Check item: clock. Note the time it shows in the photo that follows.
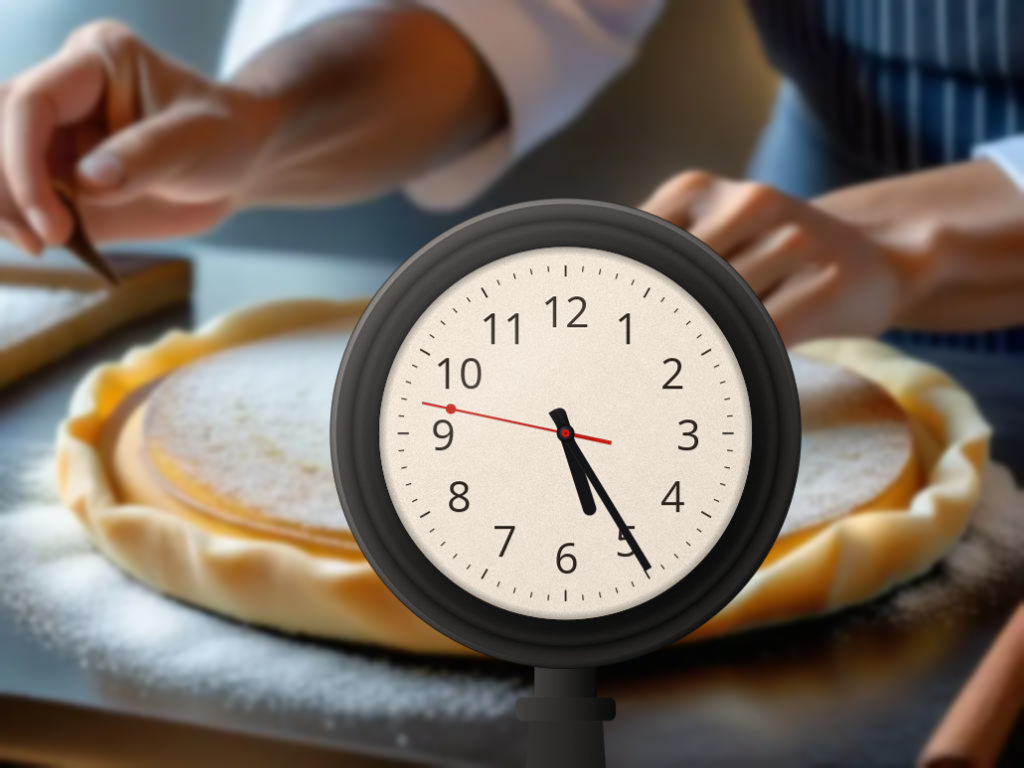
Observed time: 5:24:47
